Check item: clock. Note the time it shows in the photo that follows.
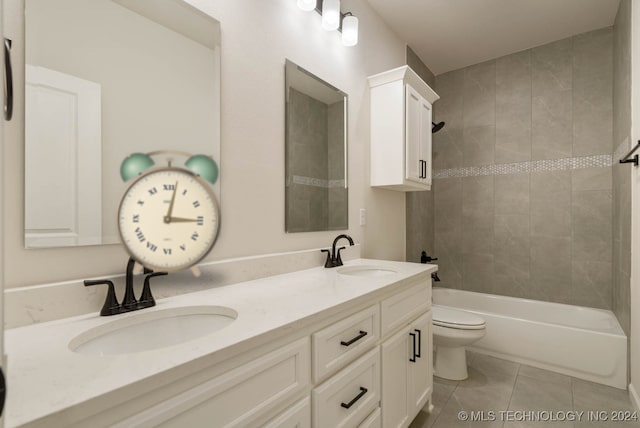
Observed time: 3:02
